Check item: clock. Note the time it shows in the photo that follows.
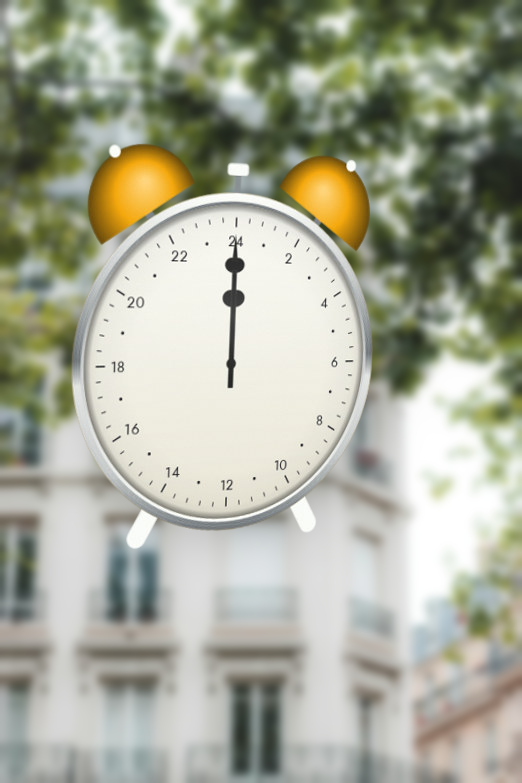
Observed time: 0:00
